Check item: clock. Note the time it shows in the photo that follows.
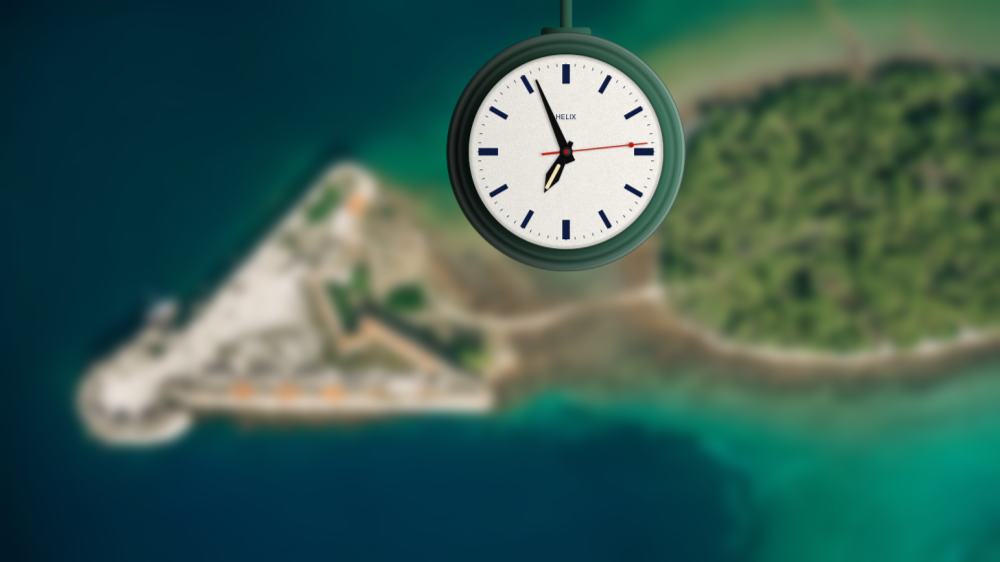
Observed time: 6:56:14
